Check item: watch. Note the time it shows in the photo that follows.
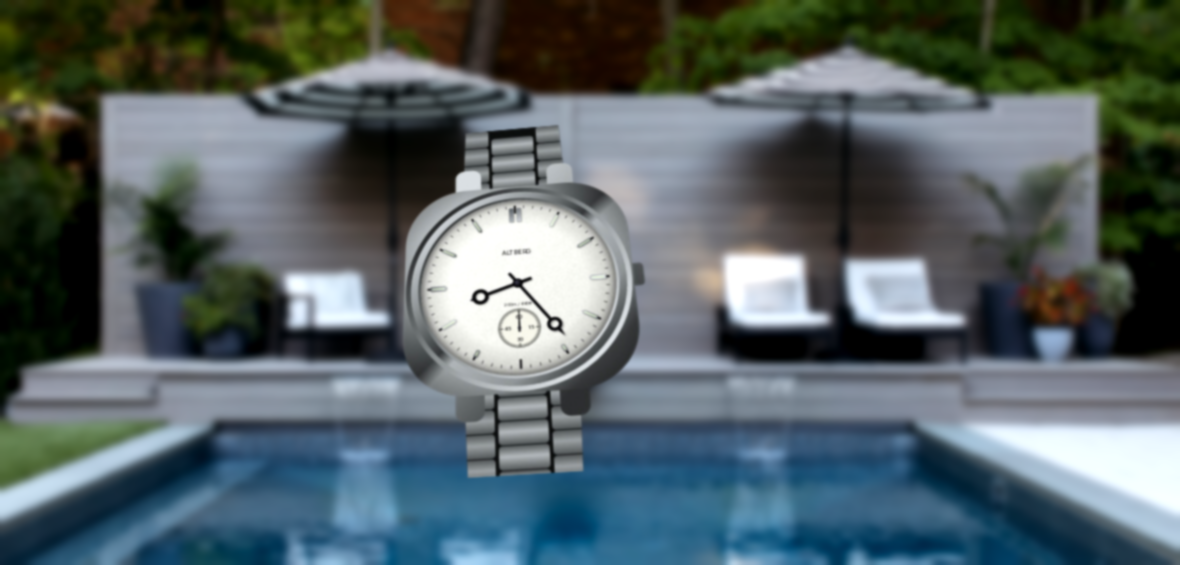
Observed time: 8:24
